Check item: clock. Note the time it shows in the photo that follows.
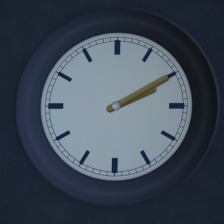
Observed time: 2:10
